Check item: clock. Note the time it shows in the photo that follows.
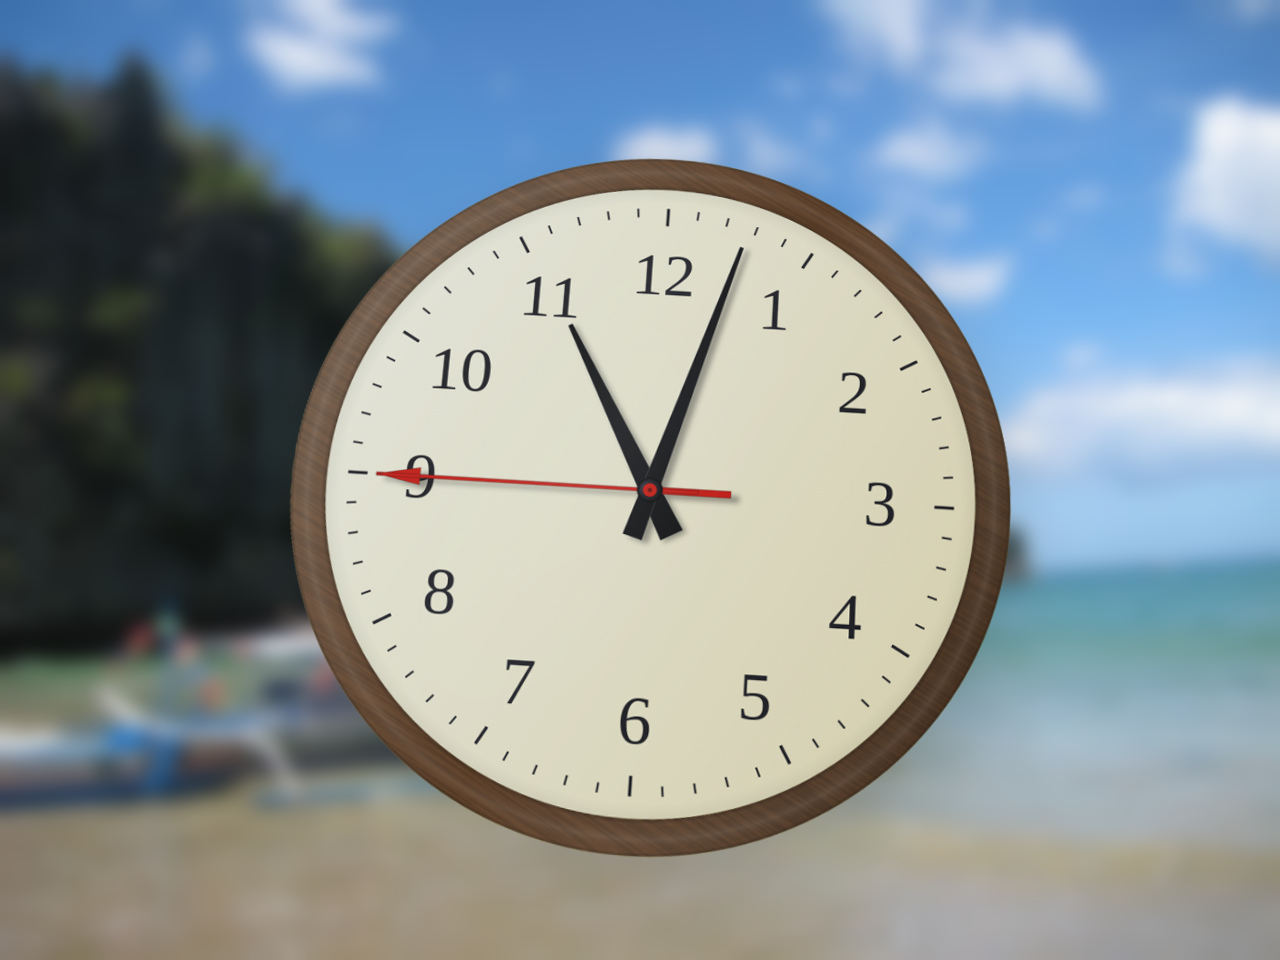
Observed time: 11:02:45
